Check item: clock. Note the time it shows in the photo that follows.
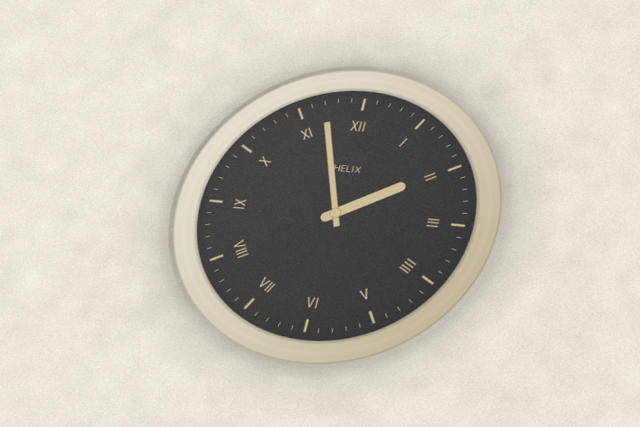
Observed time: 1:57
